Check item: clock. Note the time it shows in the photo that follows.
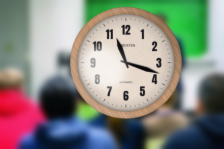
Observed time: 11:18
